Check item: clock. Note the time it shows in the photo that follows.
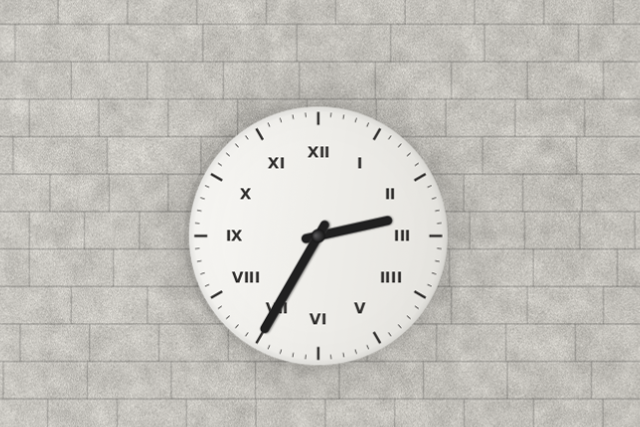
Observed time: 2:35
